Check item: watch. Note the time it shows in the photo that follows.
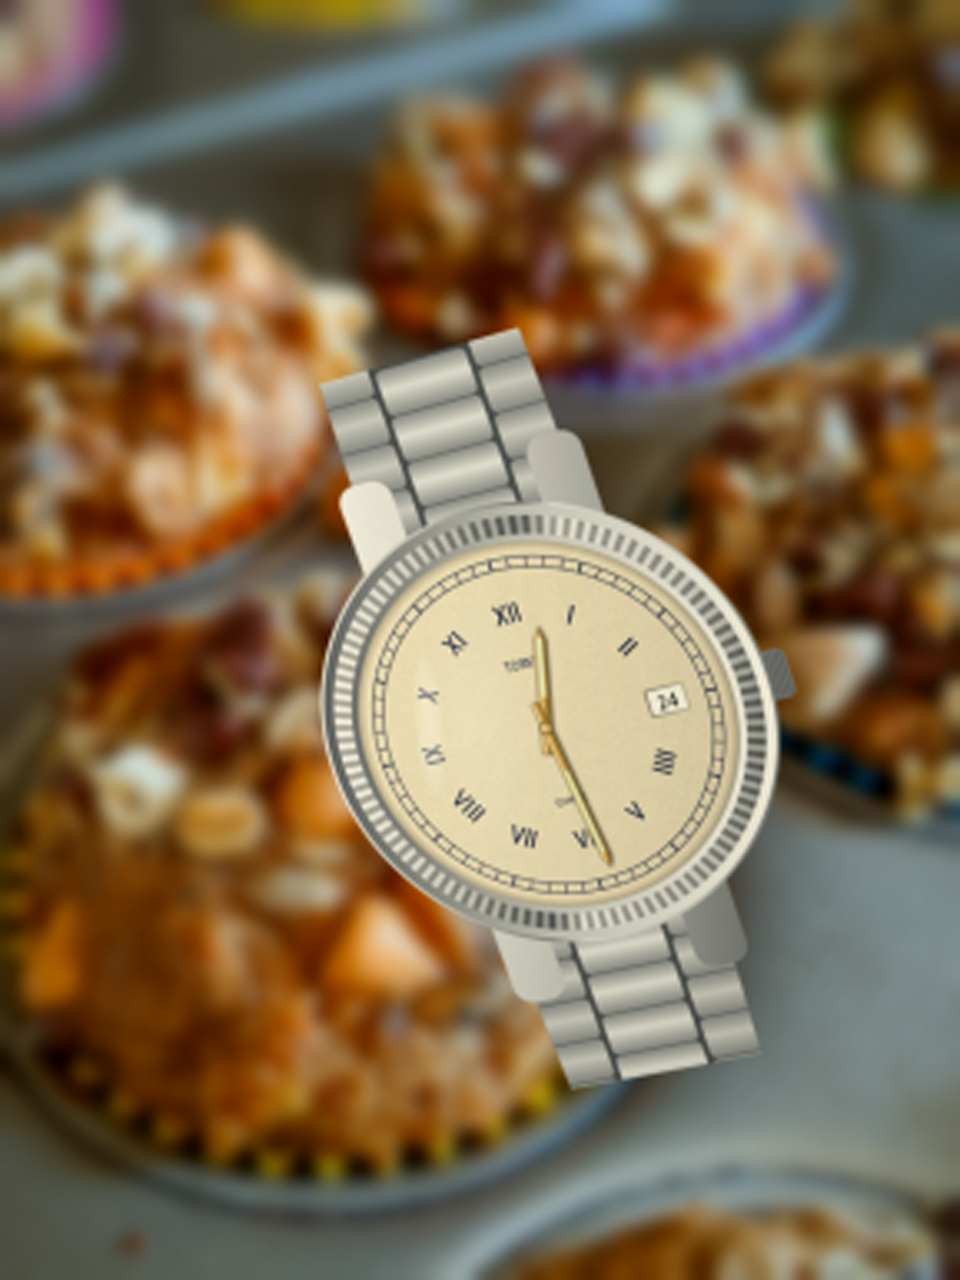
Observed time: 12:29
